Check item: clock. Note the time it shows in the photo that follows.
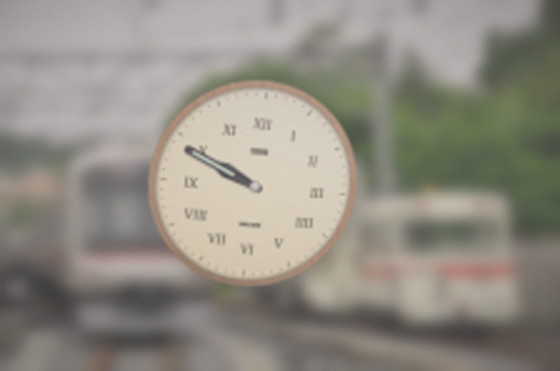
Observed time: 9:49
